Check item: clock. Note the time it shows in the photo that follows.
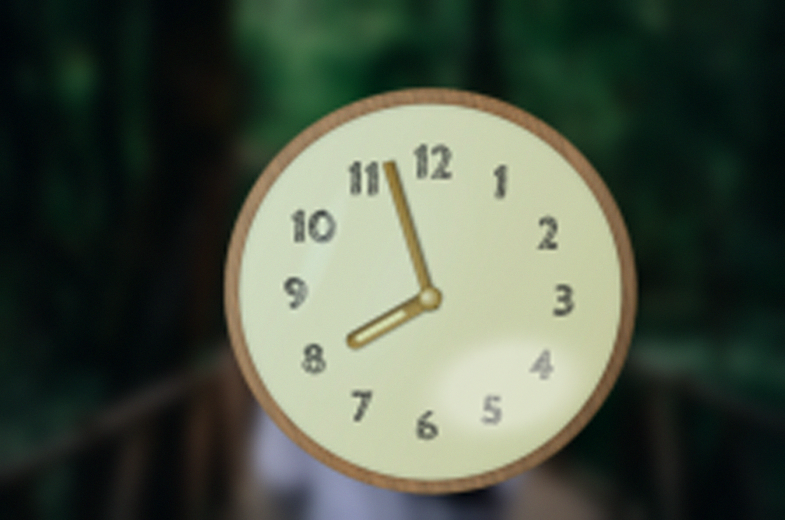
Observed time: 7:57
